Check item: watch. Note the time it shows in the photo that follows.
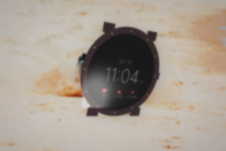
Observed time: 11:04
